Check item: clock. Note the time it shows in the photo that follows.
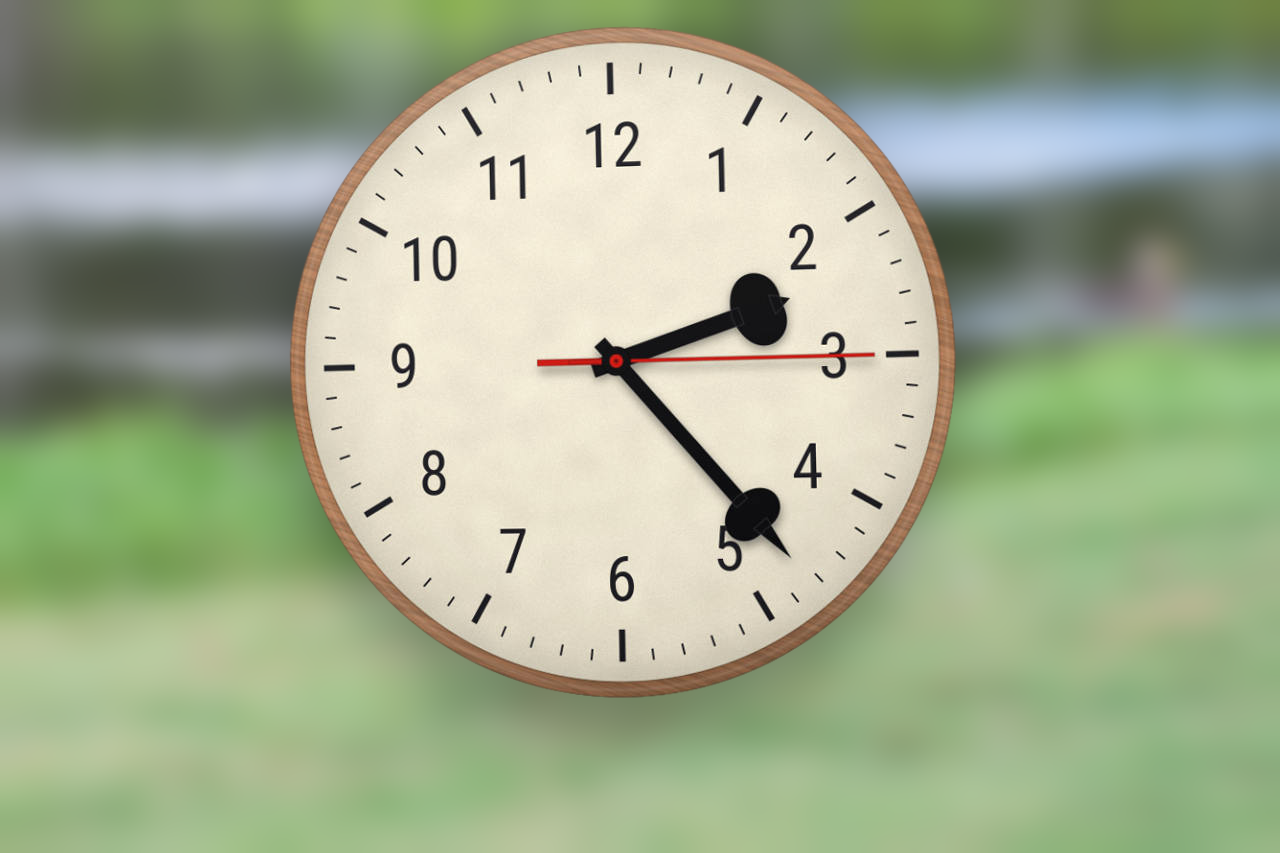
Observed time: 2:23:15
